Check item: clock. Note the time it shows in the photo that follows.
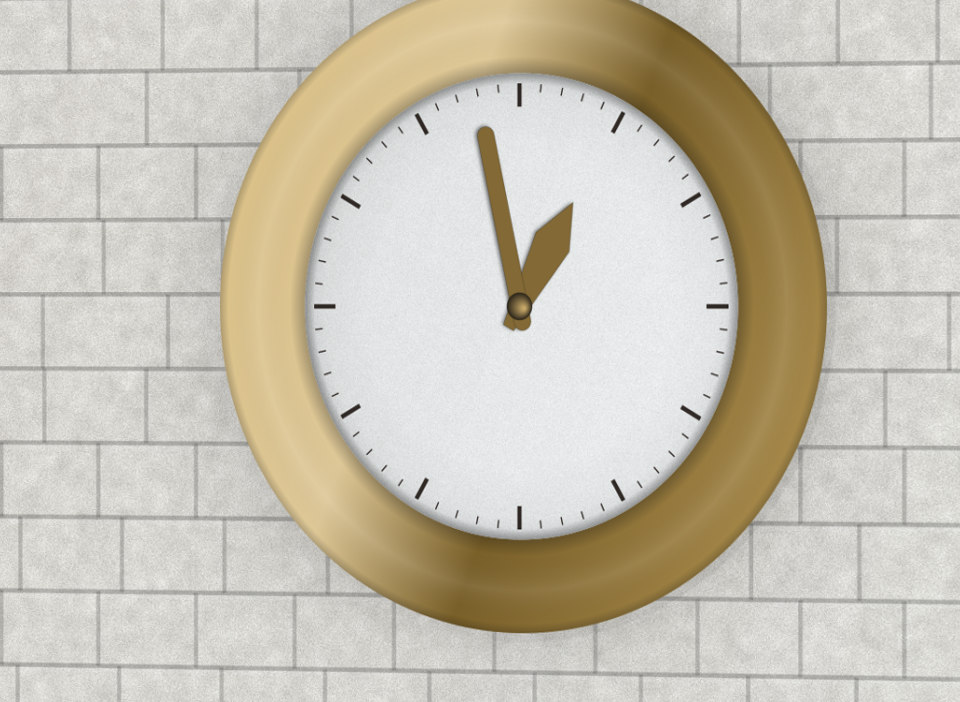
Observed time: 12:58
